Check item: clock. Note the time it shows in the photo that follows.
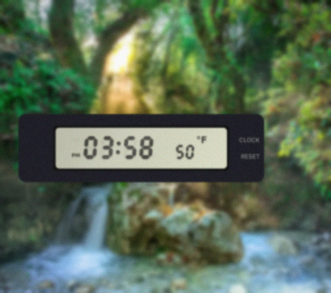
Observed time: 3:58
